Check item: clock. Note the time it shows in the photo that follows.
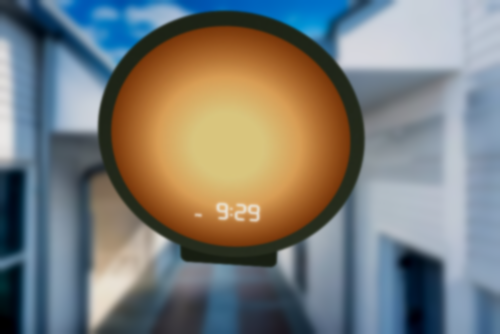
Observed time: 9:29
